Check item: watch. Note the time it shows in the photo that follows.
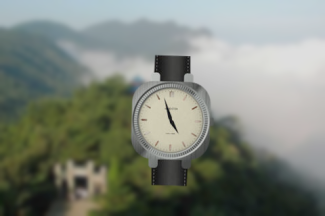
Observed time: 4:57
